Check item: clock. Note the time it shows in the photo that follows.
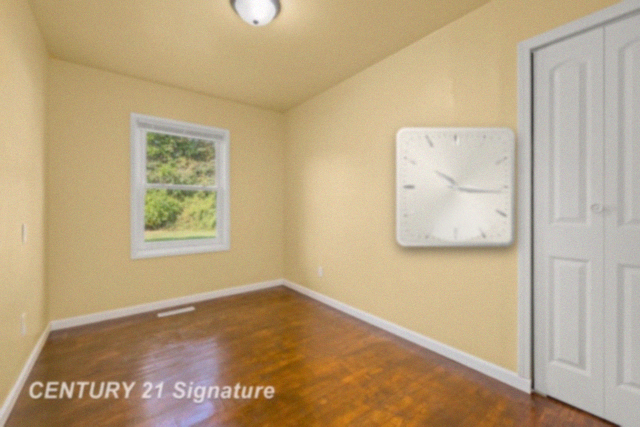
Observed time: 10:16
